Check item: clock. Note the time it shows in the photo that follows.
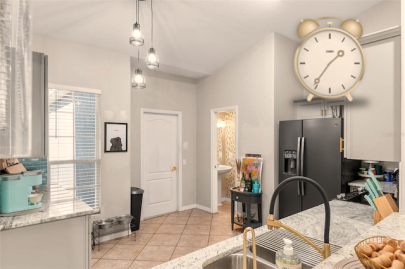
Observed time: 1:36
